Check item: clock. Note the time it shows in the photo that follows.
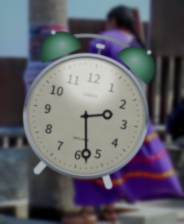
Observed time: 2:28
